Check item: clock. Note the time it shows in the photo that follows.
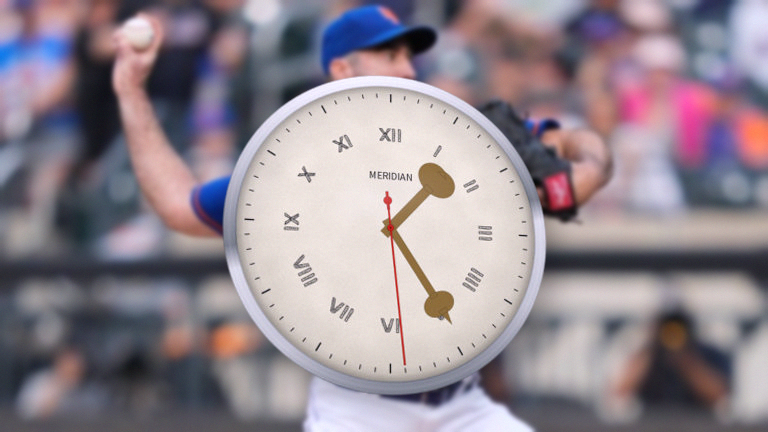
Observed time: 1:24:29
